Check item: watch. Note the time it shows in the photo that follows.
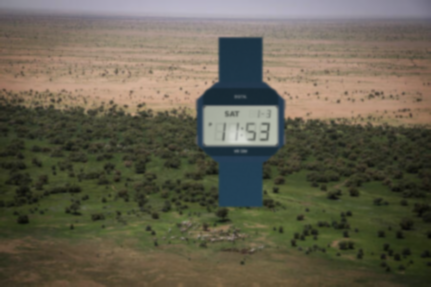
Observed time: 11:53
